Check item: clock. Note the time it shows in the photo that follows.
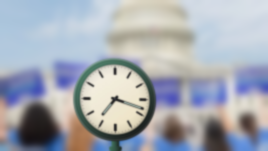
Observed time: 7:18
